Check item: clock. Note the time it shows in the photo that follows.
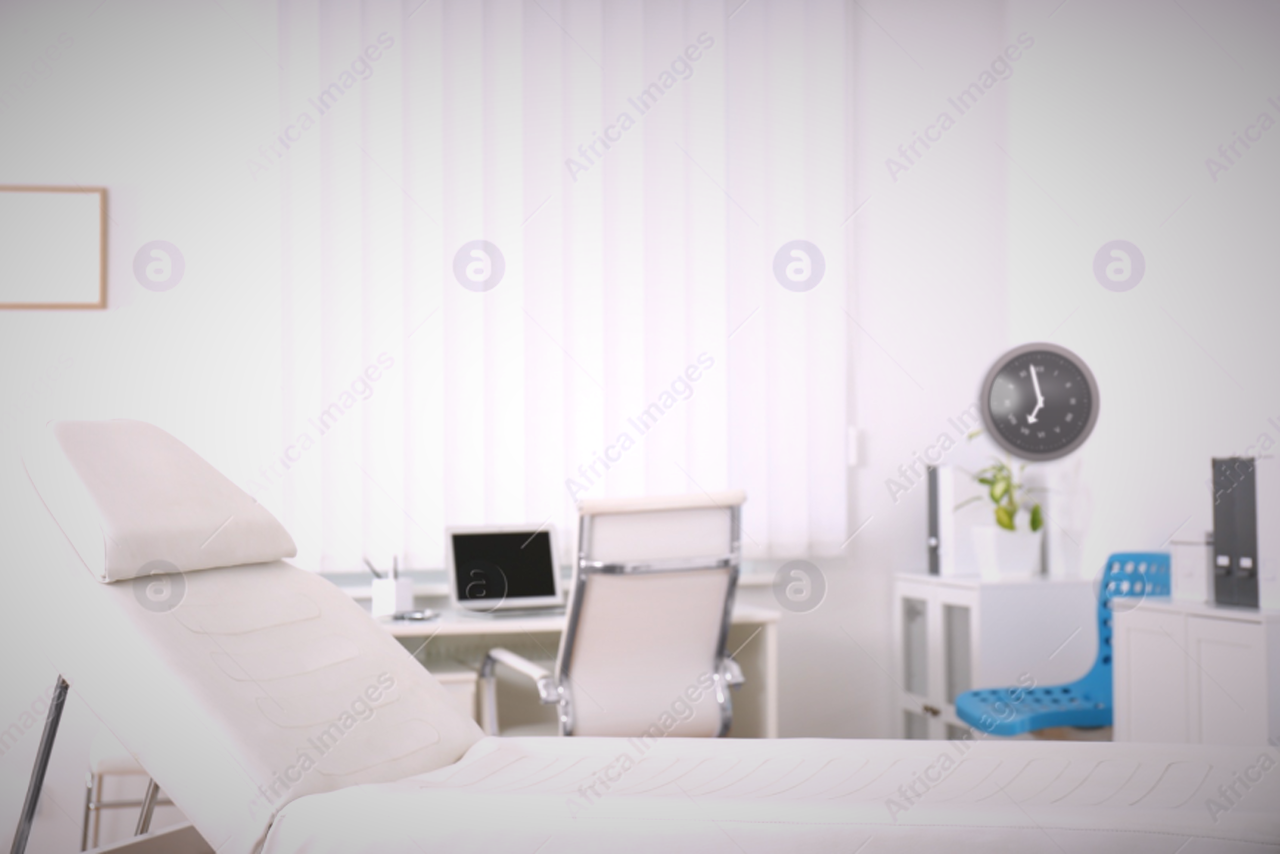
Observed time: 6:58
